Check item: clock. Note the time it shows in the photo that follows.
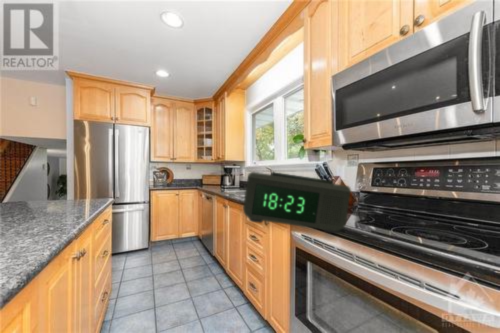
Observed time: 18:23
